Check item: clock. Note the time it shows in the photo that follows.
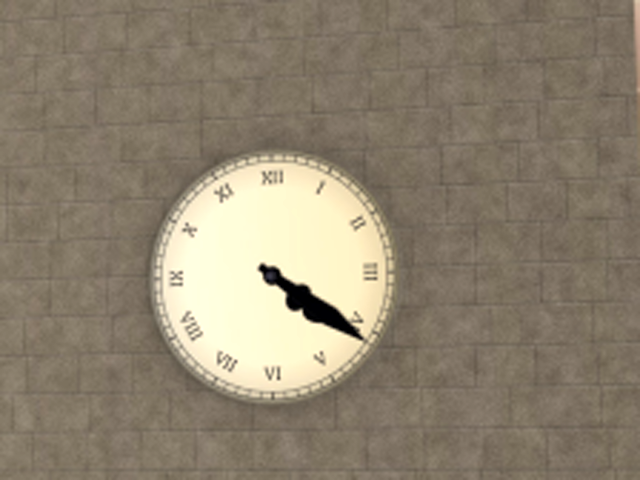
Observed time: 4:21
